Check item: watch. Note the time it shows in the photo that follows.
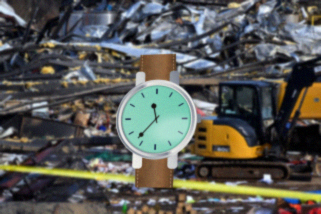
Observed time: 11:37
